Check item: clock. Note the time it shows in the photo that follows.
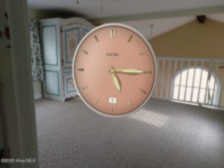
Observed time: 5:15
